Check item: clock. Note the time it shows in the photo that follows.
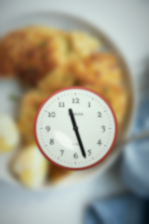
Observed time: 11:27
